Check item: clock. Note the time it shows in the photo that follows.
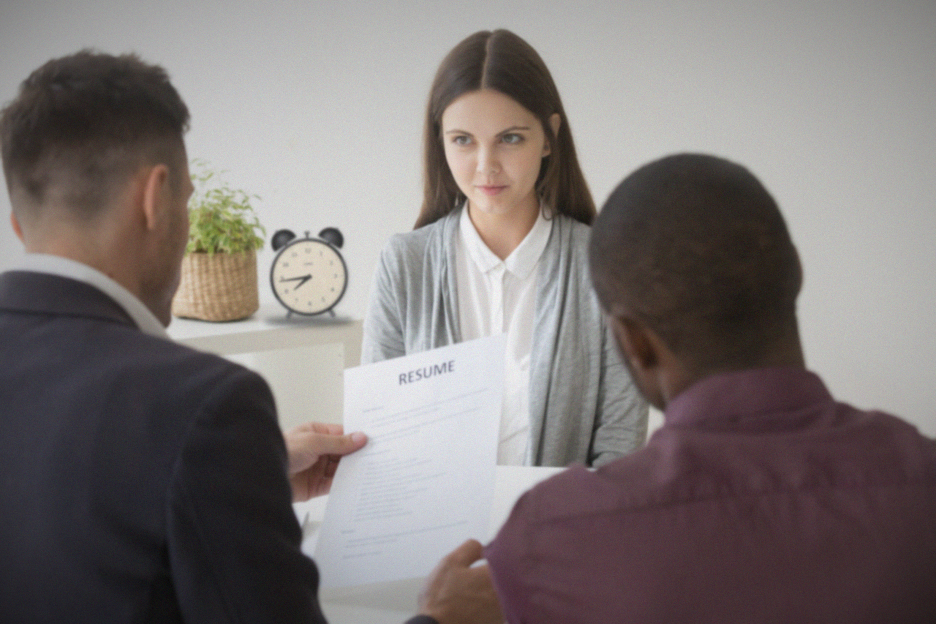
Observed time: 7:44
